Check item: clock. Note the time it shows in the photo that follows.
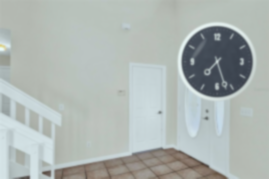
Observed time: 7:27
